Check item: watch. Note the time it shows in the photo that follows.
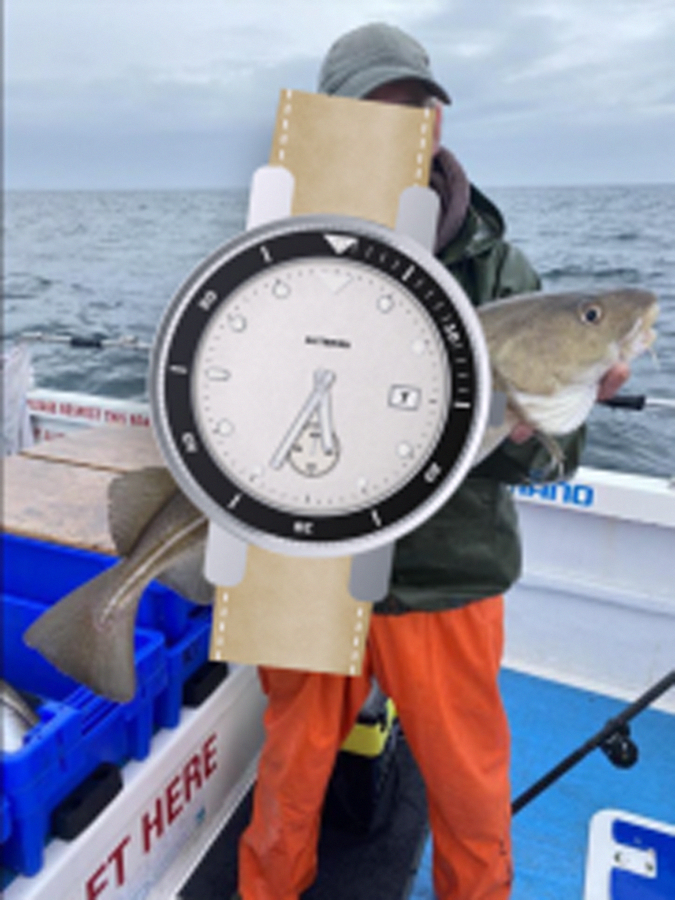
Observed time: 5:34
